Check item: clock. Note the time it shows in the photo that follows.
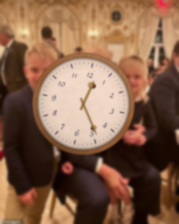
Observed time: 12:24
